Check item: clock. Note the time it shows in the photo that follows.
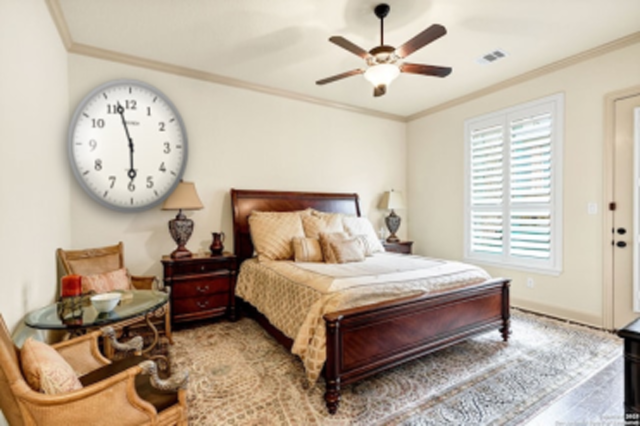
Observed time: 5:57
